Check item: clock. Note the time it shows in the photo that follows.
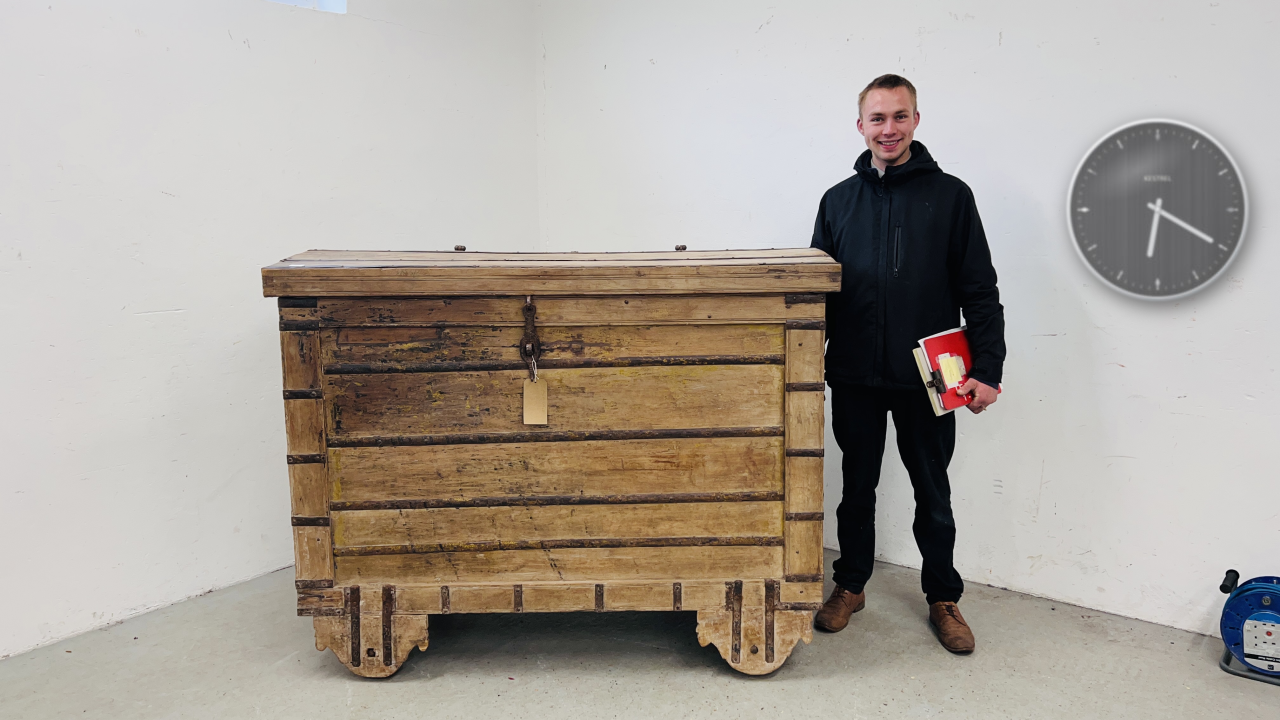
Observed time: 6:20
